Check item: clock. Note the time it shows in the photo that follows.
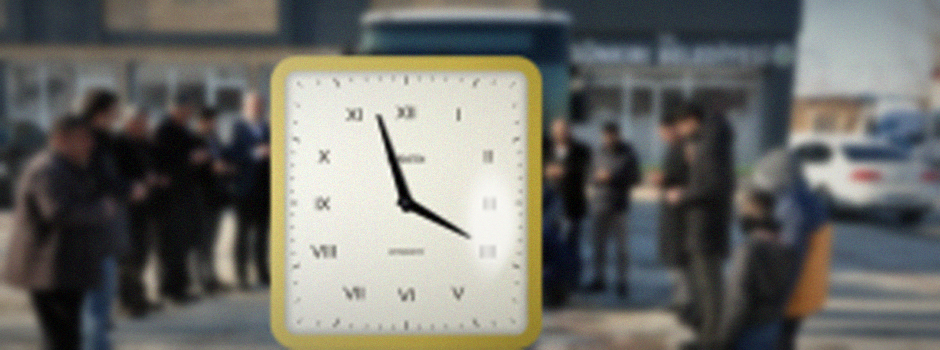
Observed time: 3:57
